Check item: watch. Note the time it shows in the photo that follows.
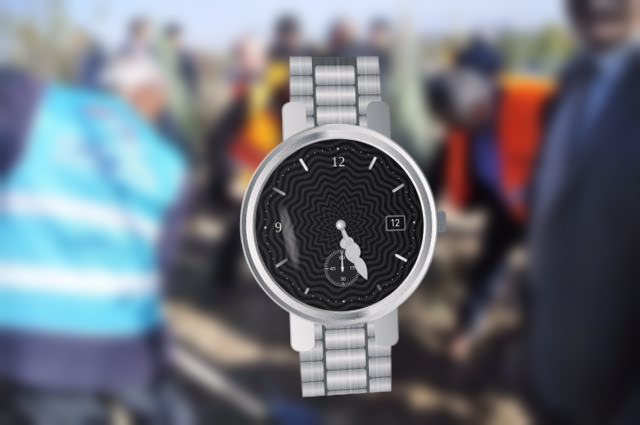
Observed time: 5:26
